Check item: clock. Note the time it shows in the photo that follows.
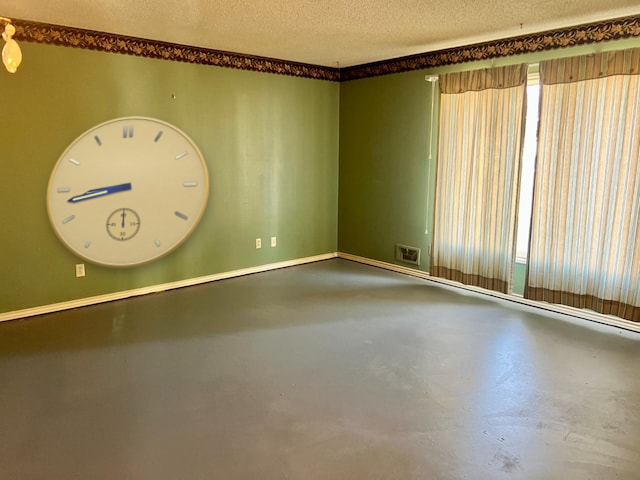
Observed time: 8:43
